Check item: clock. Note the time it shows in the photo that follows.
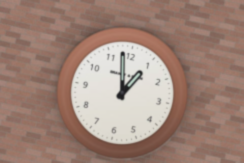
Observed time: 12:58
